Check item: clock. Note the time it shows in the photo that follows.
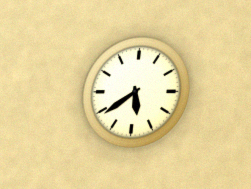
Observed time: 5:39
